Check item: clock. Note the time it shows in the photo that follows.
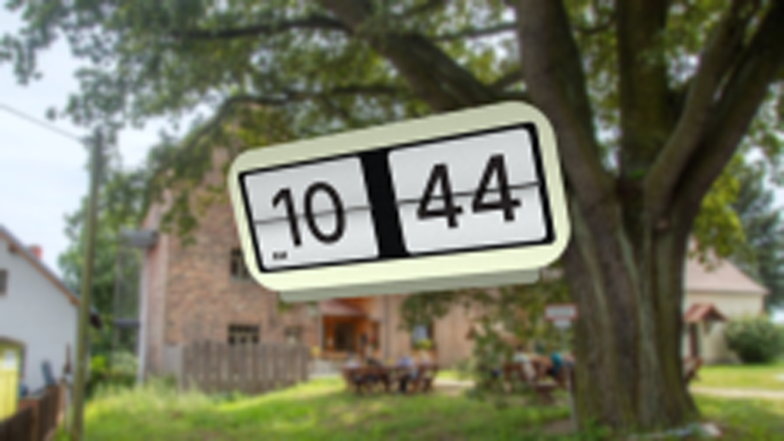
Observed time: 10:44
